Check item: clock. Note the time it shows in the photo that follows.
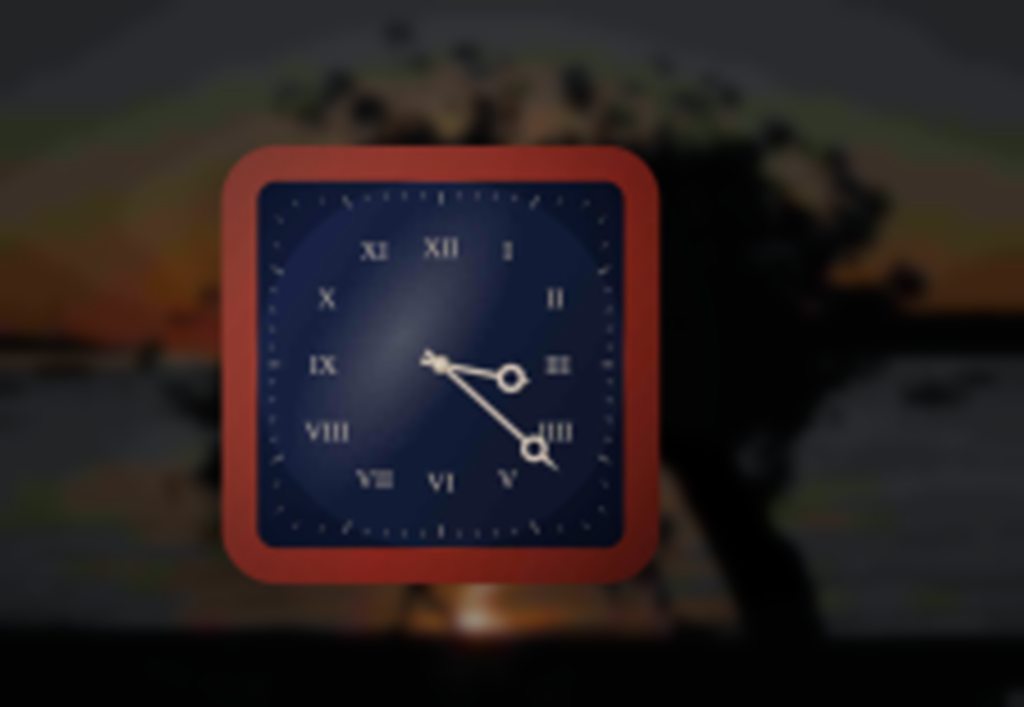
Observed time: 3:22
